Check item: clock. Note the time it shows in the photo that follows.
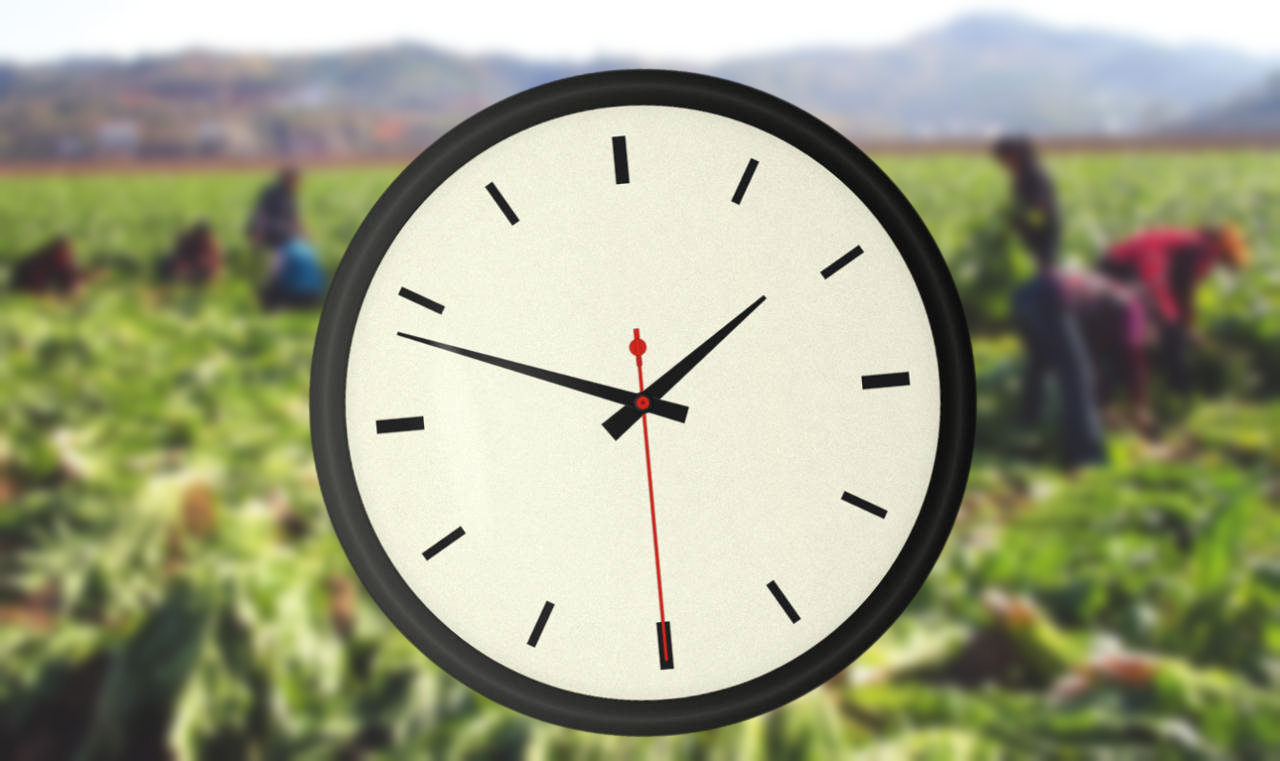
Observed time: 1:48:30
